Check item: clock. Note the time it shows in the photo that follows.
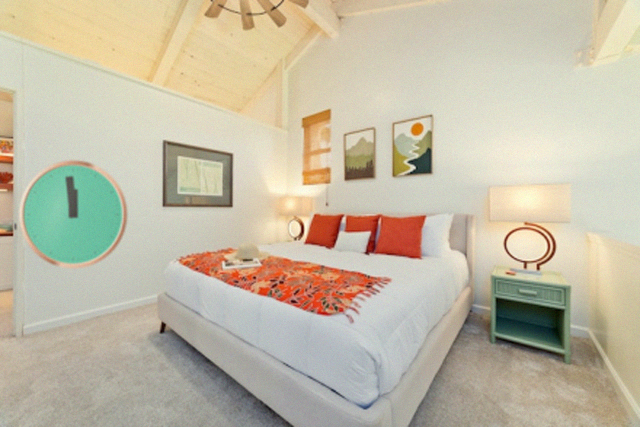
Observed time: 11:59
